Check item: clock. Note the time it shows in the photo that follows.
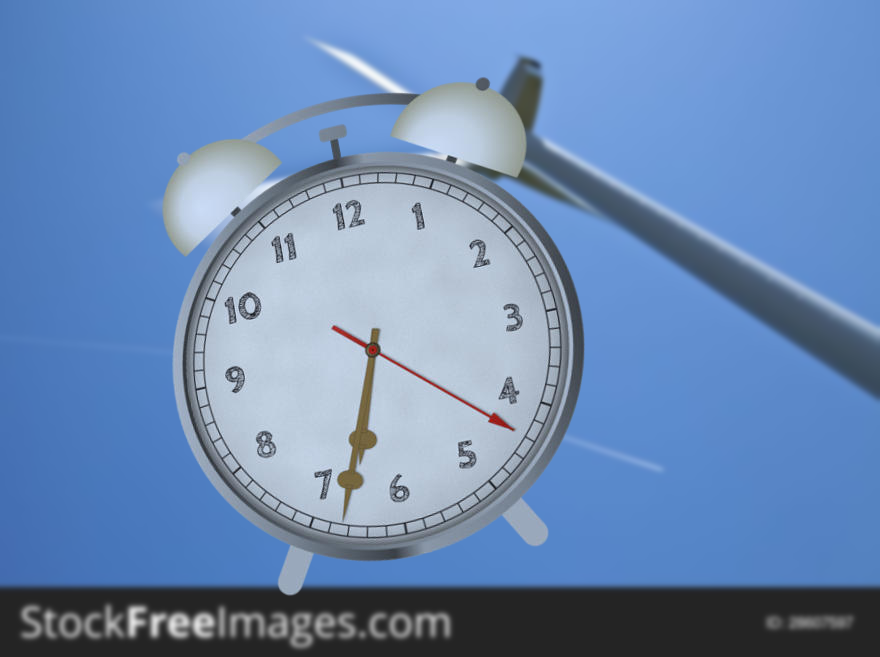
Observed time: 6:33:22
